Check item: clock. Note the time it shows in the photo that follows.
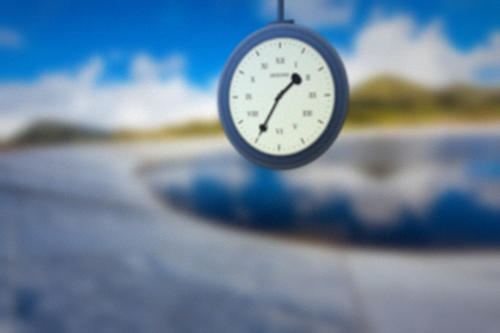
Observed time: 1:35
